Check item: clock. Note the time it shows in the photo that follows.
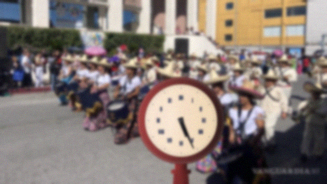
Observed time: 5:26
